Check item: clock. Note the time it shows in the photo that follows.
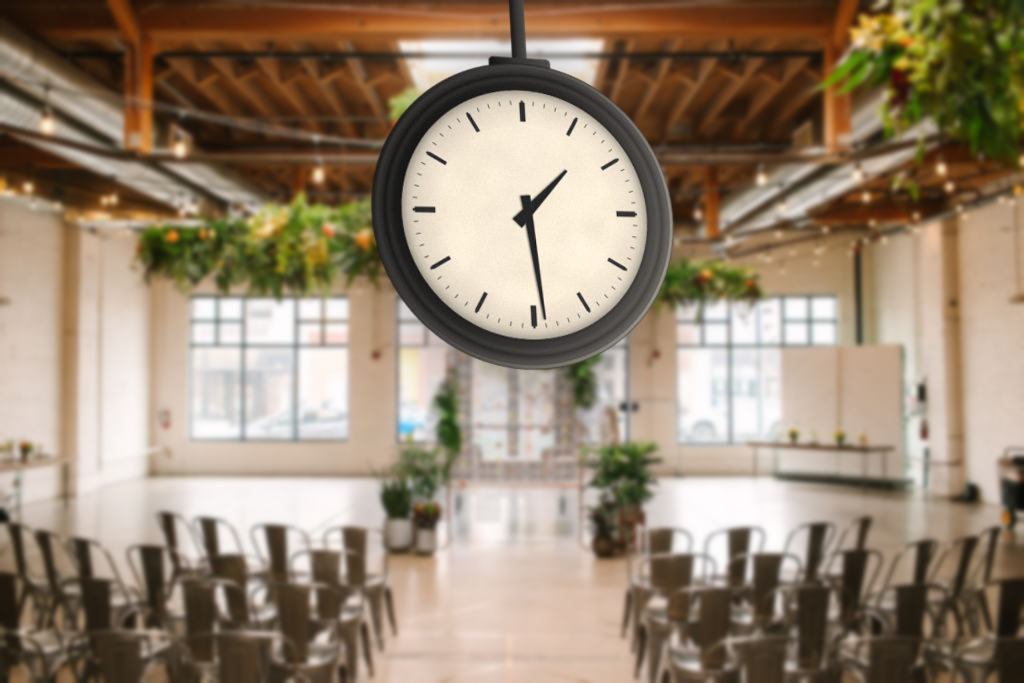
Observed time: 1:29
